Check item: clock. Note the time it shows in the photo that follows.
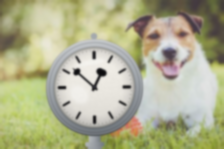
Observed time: 12:52
